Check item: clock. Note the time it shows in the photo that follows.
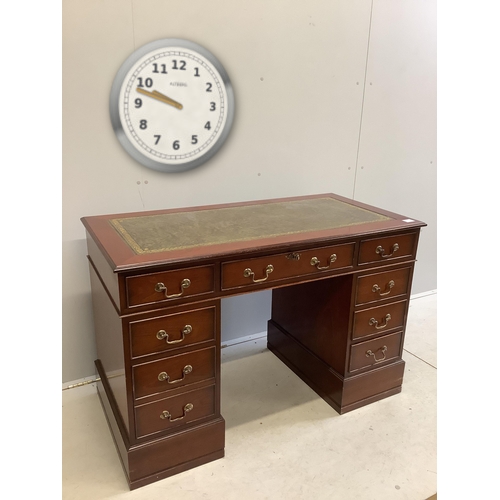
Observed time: 9:48
